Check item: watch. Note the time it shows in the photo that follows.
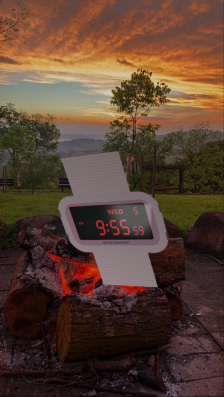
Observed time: 9:55:59
